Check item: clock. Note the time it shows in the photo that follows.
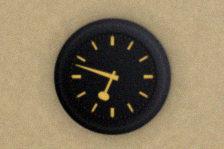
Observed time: 6:48
